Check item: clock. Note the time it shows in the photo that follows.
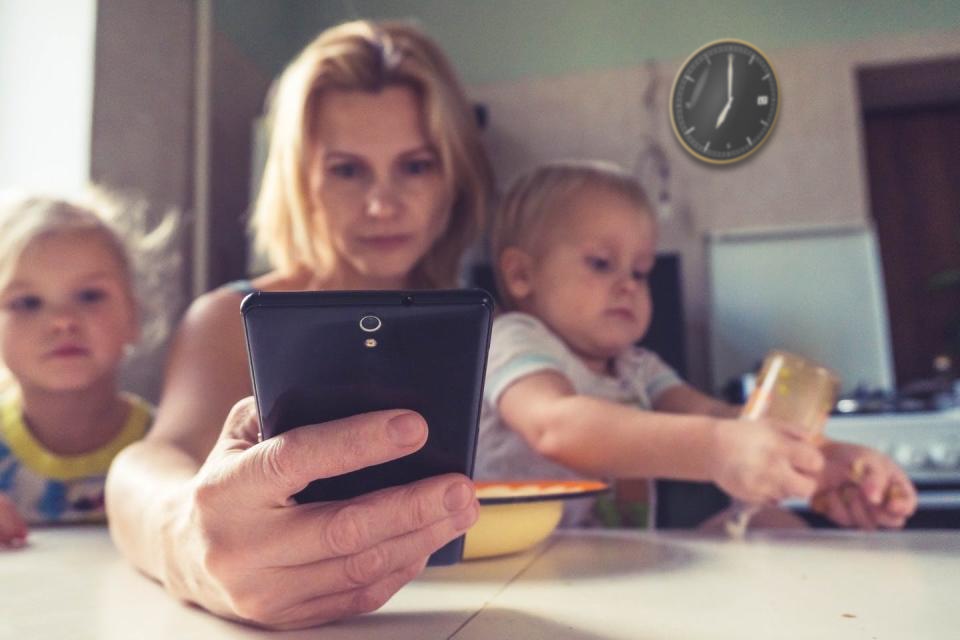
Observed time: 7:00
